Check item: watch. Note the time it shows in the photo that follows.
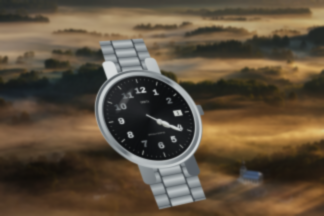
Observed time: 4:21
